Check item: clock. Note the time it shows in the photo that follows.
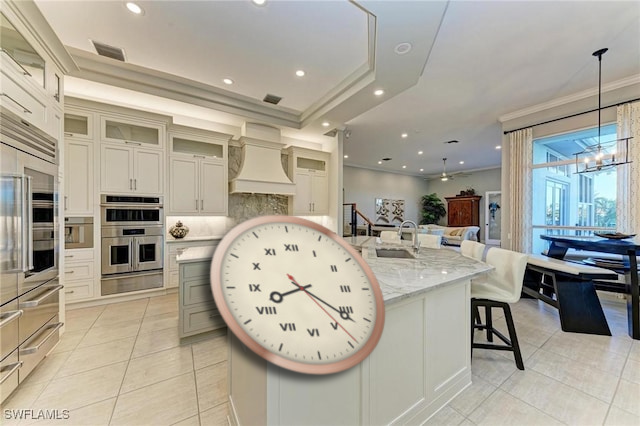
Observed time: 8:21:24
